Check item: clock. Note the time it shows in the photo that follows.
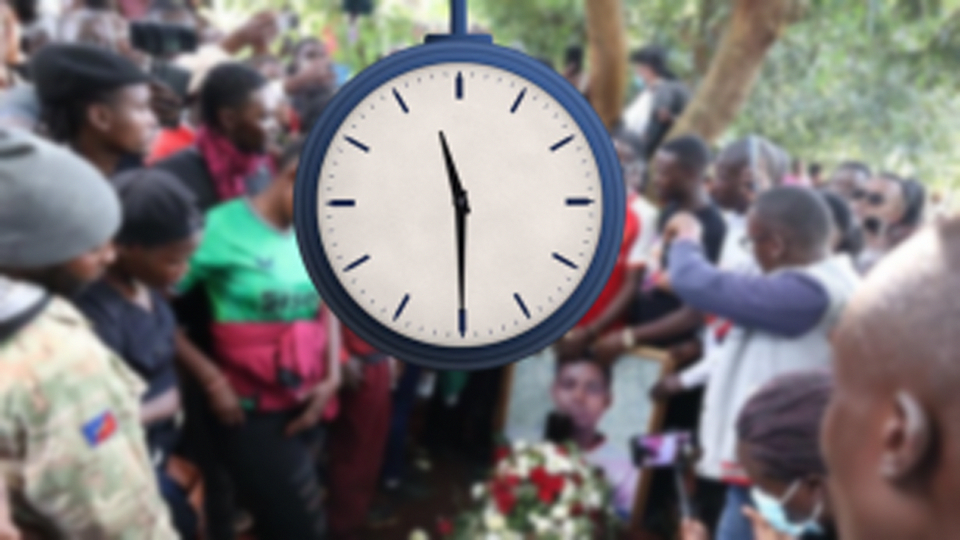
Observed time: 11:30
